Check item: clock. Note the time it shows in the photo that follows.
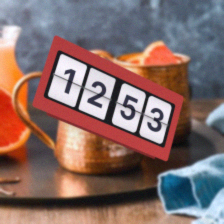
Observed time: 12:53
